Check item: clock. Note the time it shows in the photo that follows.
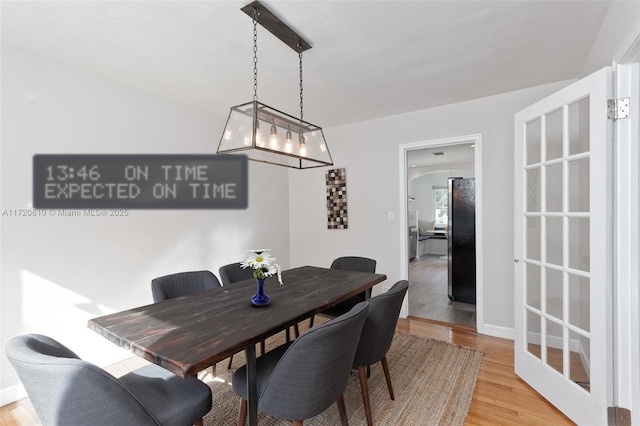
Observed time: 13:46
